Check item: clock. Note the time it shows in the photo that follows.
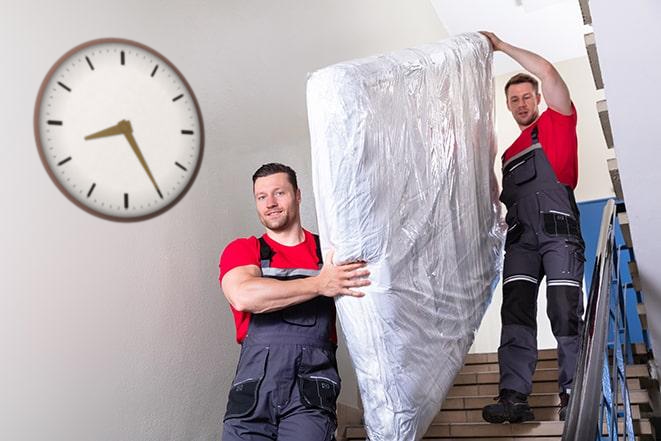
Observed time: 8:25
